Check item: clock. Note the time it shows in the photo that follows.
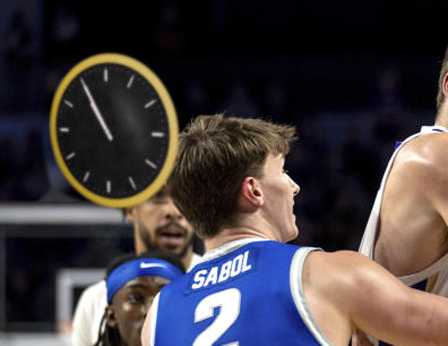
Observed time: 10:55
